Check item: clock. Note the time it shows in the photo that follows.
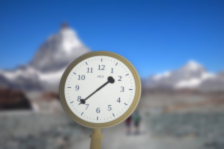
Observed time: 1:38
